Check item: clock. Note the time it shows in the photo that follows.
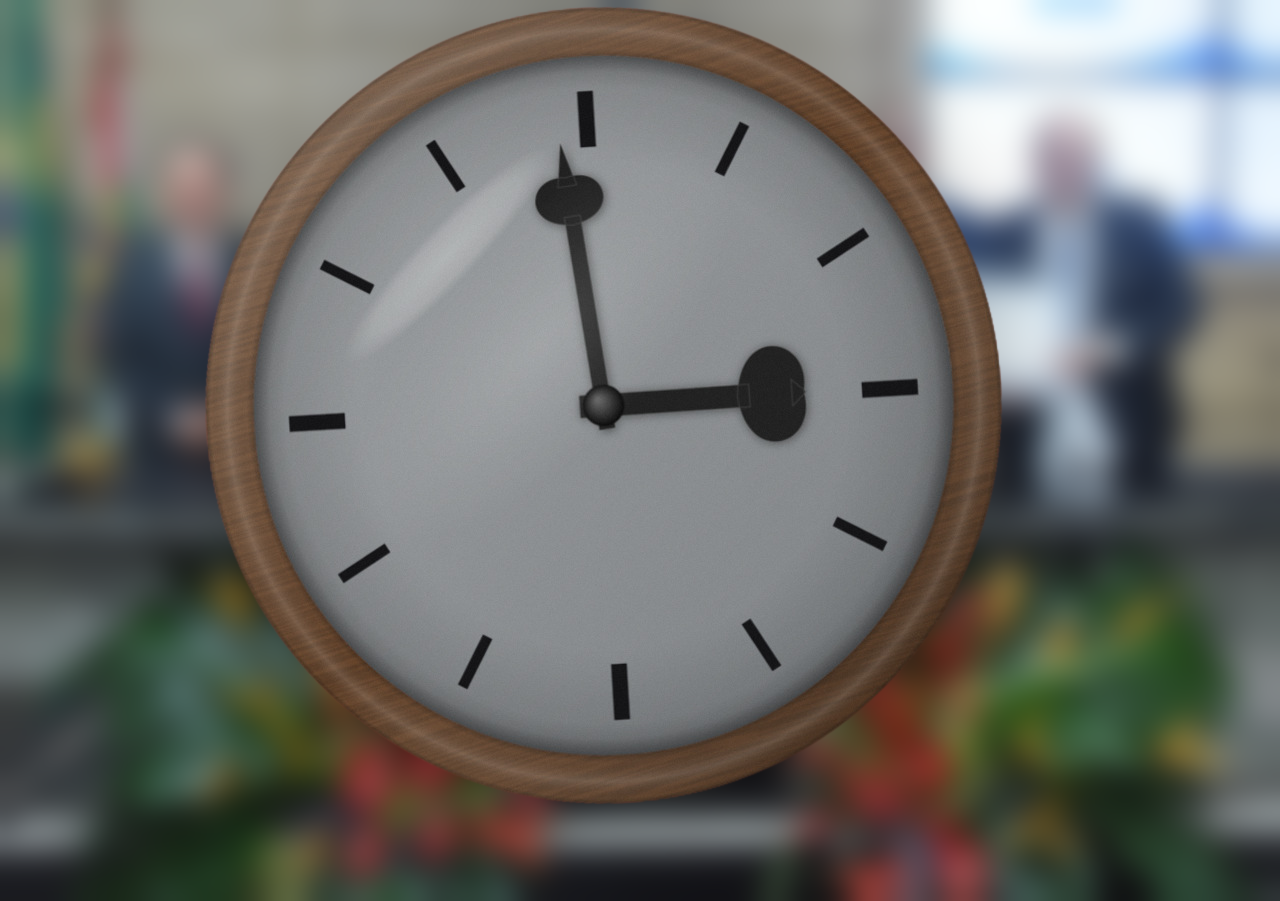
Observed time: 2:59
